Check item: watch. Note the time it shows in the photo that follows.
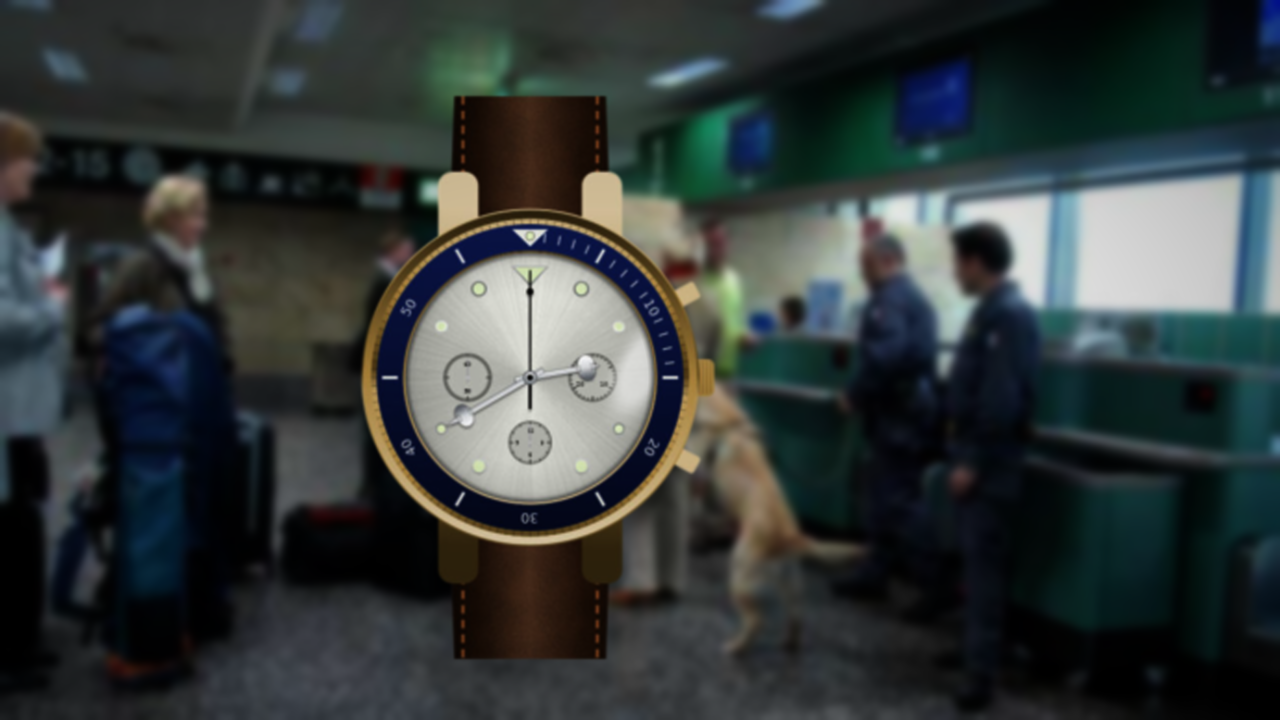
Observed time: 2:40
